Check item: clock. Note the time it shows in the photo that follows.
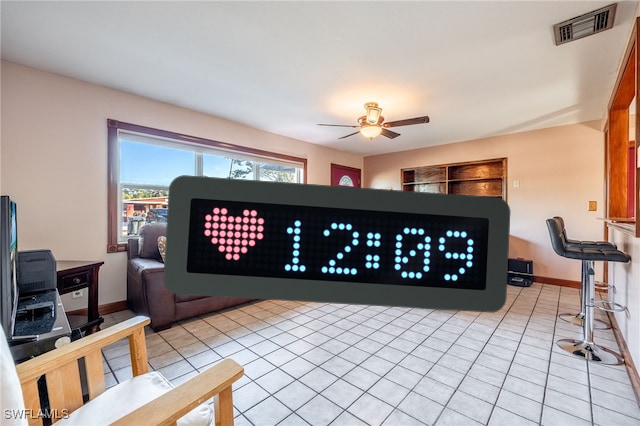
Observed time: 12:09
